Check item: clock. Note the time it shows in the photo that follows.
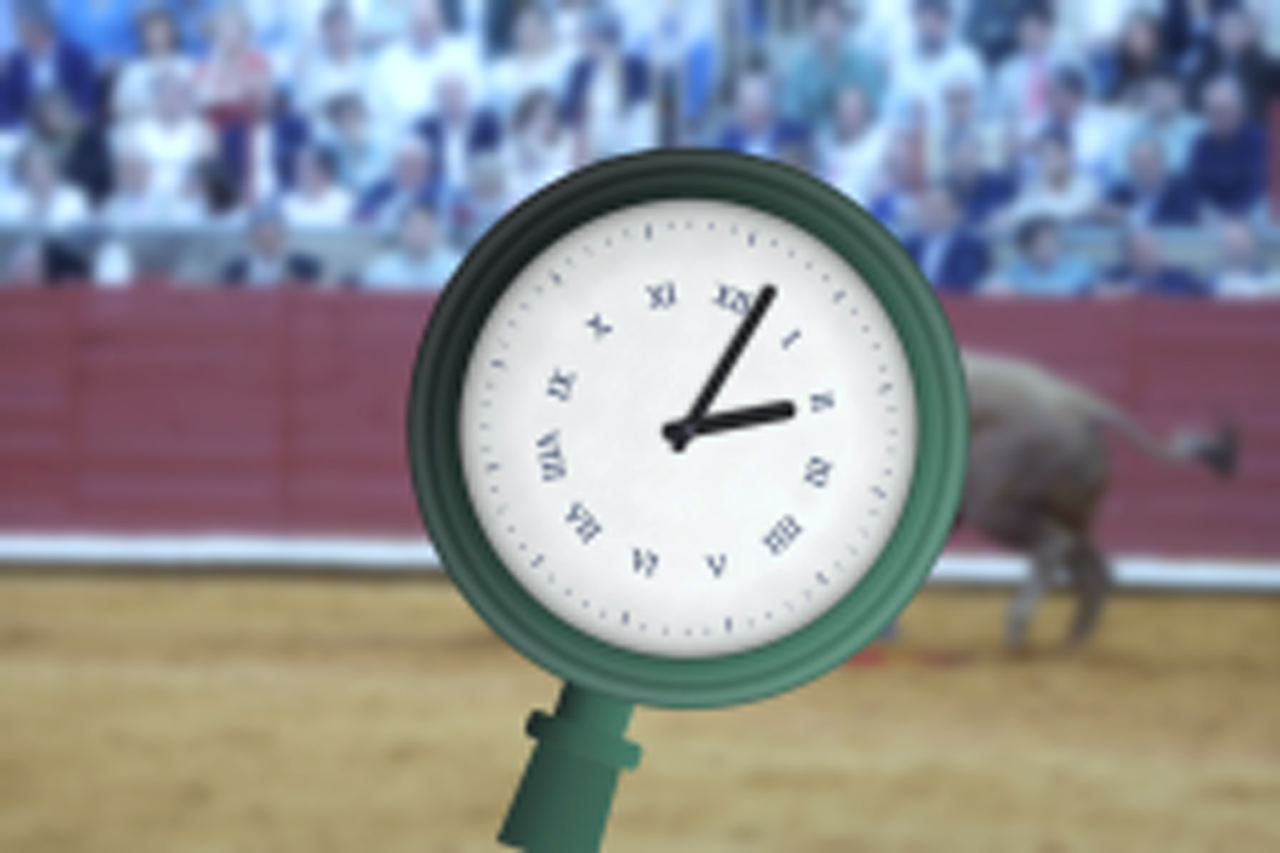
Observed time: 2:02
